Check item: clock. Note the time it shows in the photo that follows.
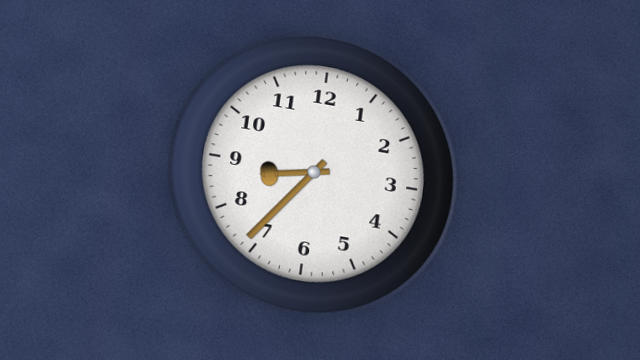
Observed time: 8:36
